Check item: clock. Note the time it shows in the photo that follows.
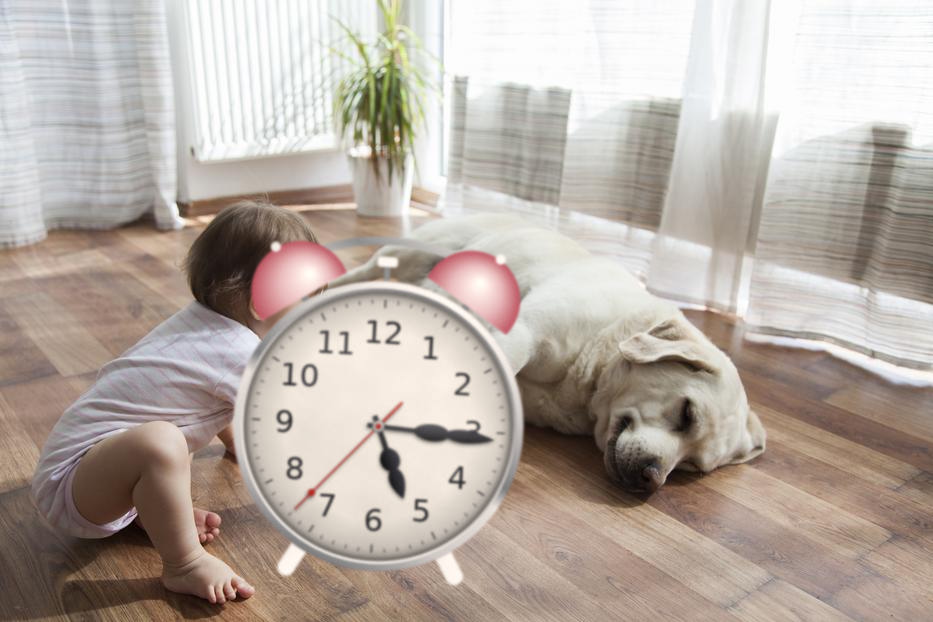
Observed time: 5:15:37
